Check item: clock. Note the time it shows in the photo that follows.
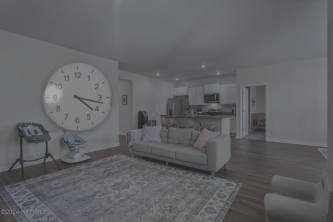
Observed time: 4:17
